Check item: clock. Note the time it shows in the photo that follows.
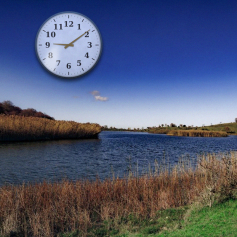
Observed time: 9:09
